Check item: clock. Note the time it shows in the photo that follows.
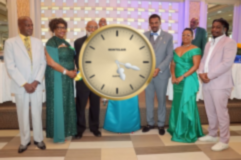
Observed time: 5:18
